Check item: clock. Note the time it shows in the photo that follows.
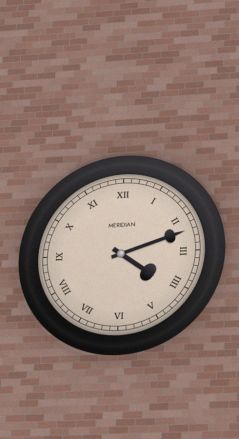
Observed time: 4:12
